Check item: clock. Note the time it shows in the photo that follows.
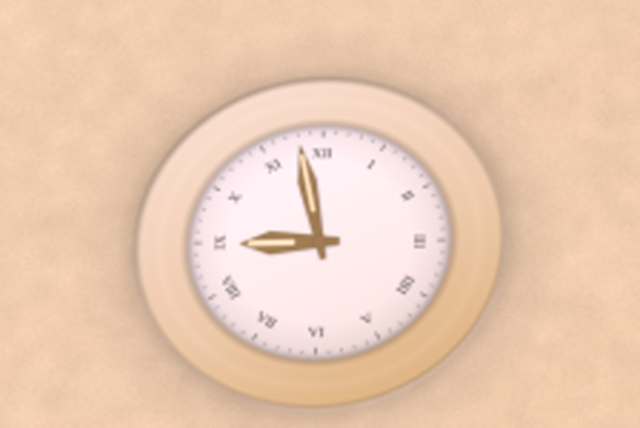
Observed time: 8:58
